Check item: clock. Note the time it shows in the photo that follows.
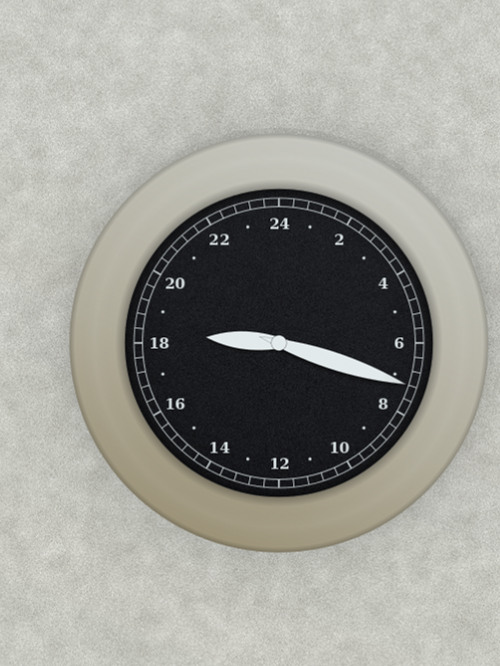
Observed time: 18:18
